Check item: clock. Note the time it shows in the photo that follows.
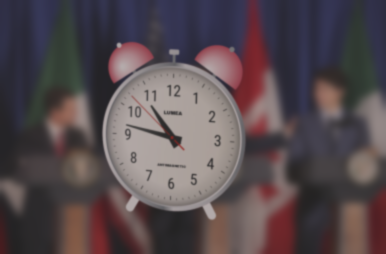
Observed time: 10:46:52
